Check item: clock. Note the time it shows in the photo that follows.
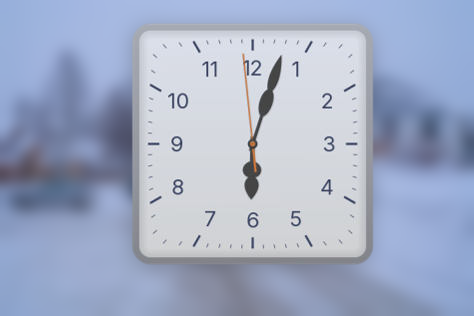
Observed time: 6:02:59
